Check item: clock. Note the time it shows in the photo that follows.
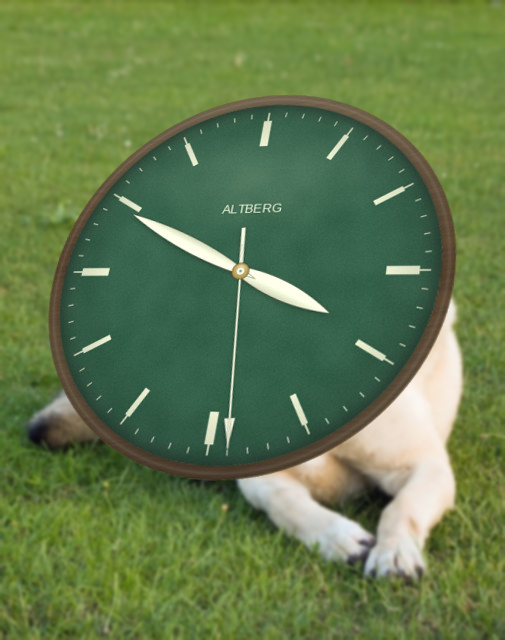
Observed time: 3:49:29
